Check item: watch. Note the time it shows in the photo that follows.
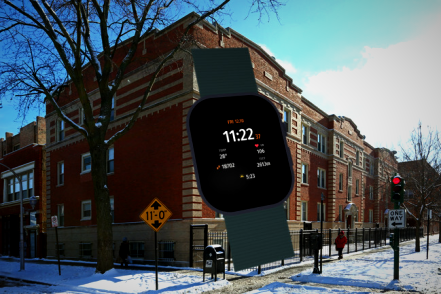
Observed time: 11:22
